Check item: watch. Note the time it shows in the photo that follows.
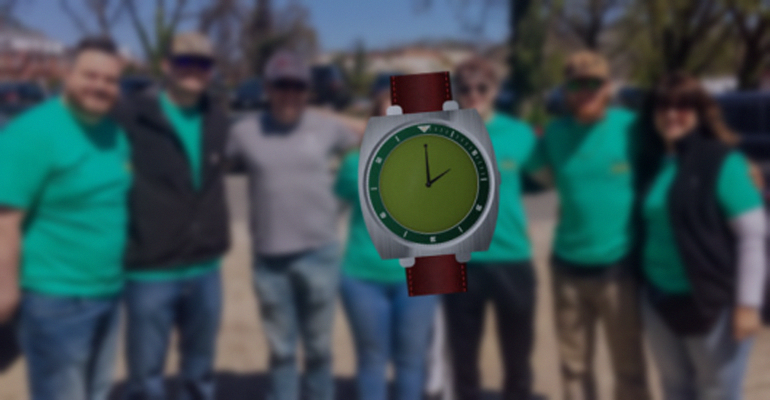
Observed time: 2:00
